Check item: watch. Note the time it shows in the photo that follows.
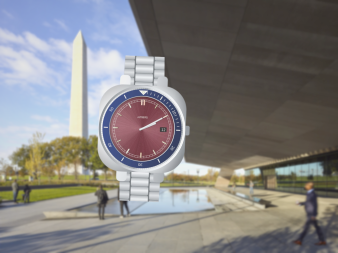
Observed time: 2:10
